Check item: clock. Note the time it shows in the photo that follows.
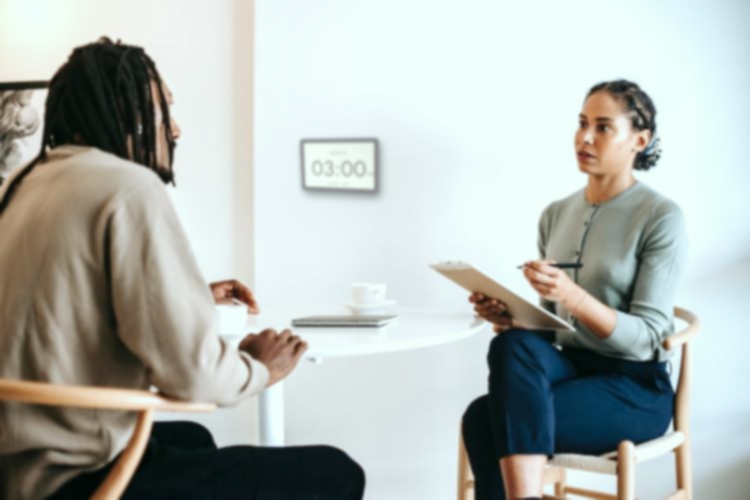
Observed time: 3:00
